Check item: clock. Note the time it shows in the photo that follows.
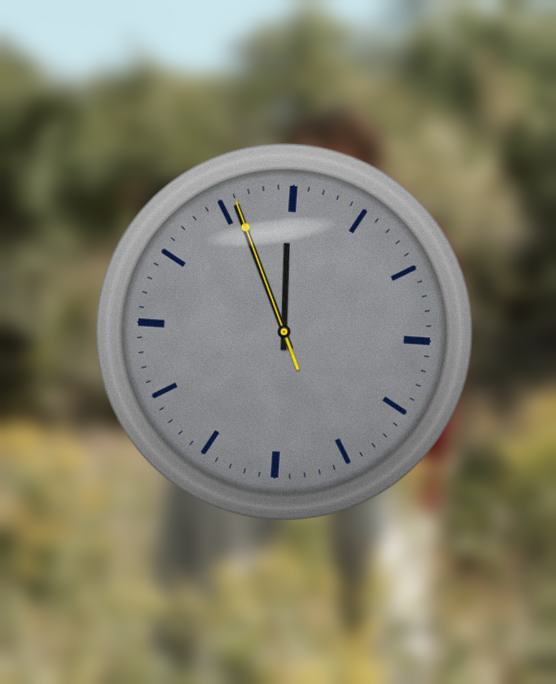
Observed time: 11:55:56
